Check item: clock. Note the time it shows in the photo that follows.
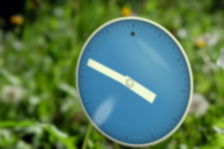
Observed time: 3:48
